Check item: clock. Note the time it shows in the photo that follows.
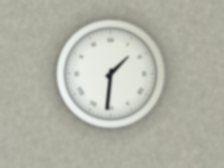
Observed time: 1:31
